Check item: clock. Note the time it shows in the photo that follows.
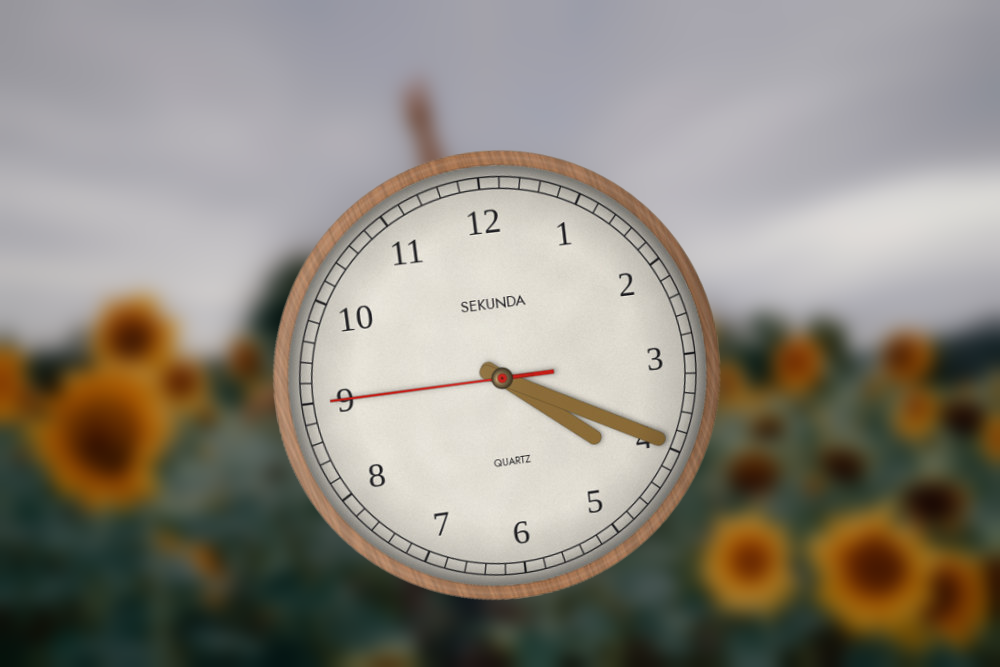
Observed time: 4:19:45
